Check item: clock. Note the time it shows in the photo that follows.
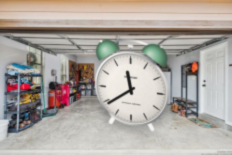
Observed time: 11:39
